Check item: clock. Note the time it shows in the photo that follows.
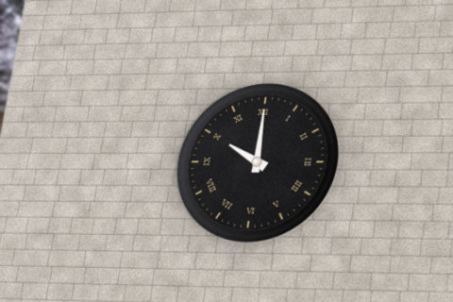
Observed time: 10:00
